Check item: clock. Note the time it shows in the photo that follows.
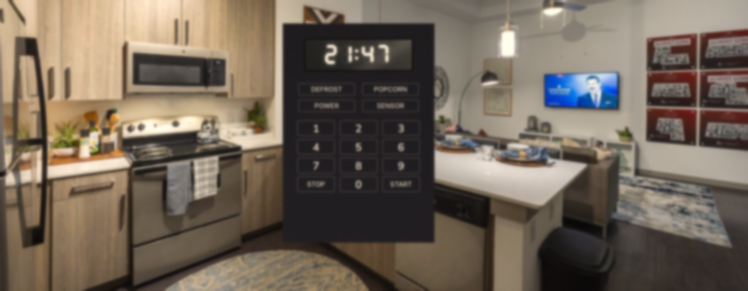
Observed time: 21:47
